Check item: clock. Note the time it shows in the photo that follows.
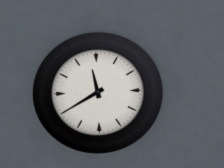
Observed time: 11:40
